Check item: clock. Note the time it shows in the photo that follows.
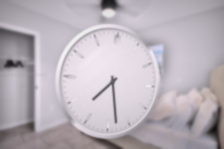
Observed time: 7:28
